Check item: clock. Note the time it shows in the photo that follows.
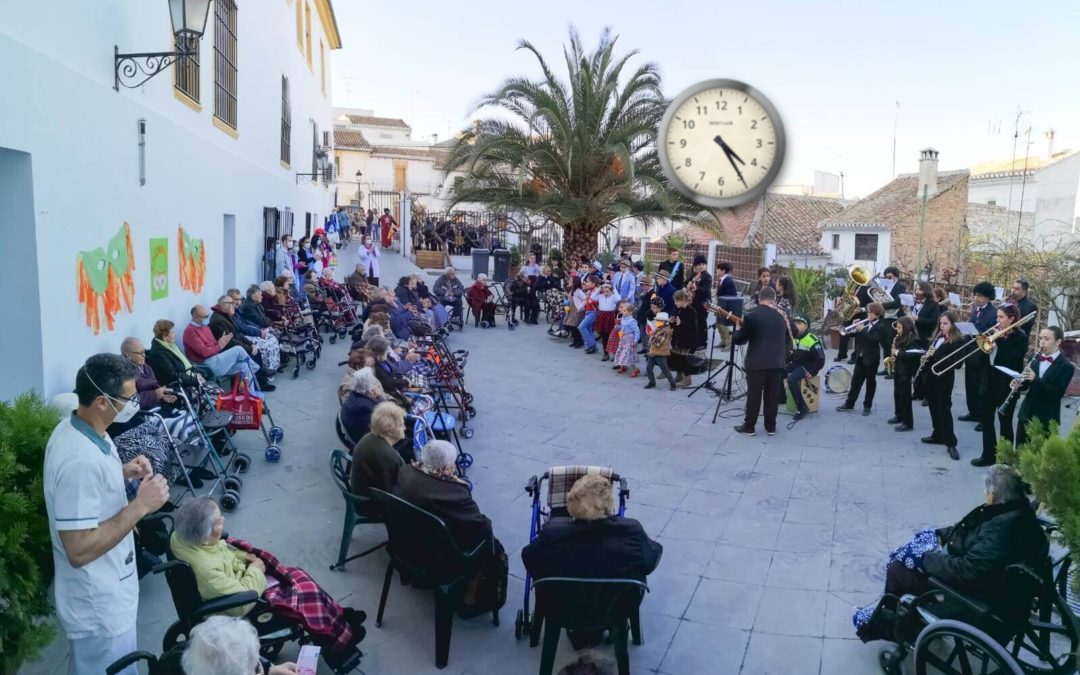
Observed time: 4:25
